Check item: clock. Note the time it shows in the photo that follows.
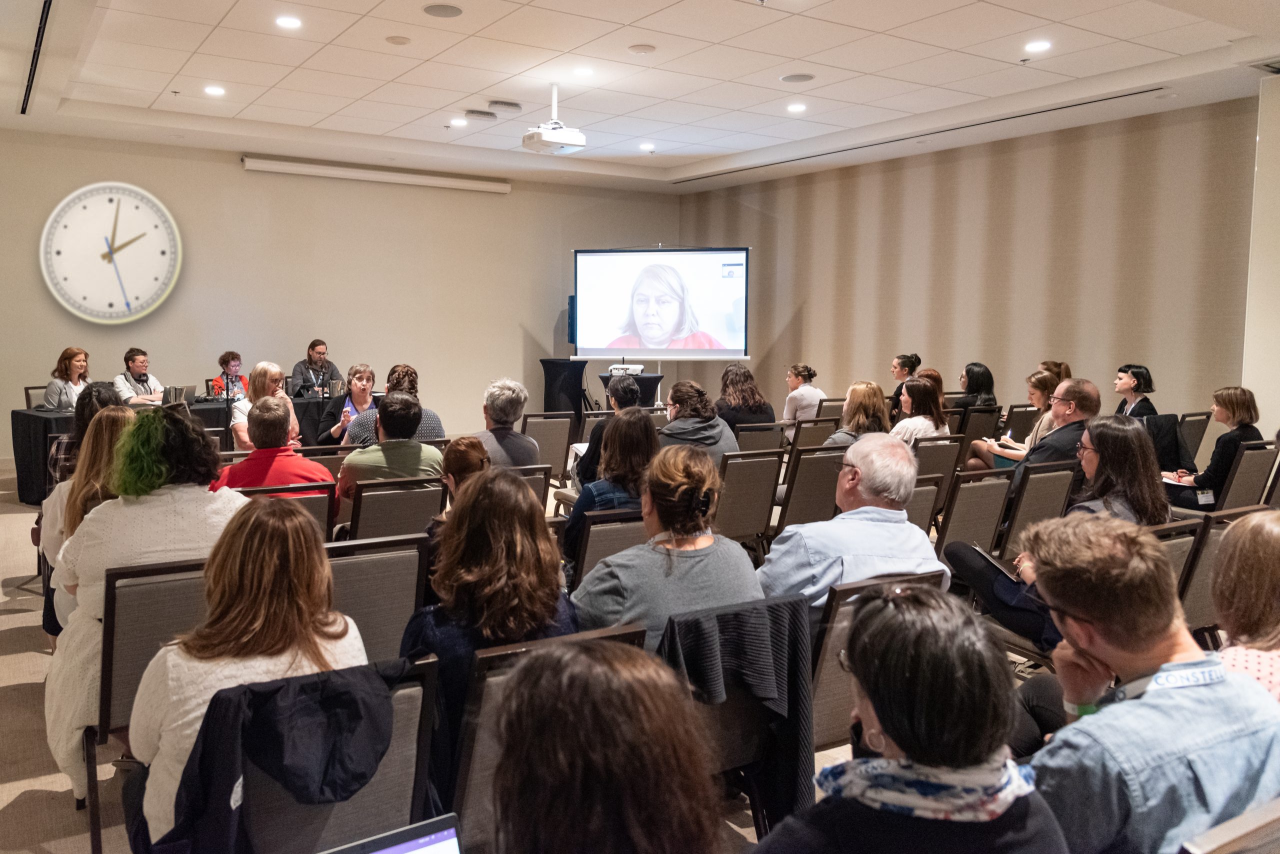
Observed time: 2:01:27
